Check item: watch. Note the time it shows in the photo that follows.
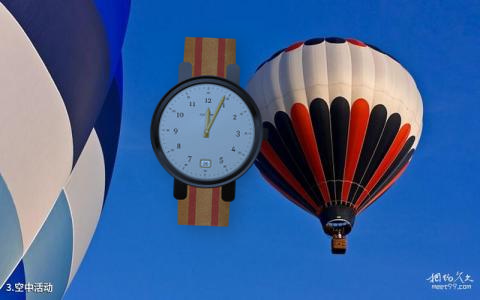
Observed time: 12:04
